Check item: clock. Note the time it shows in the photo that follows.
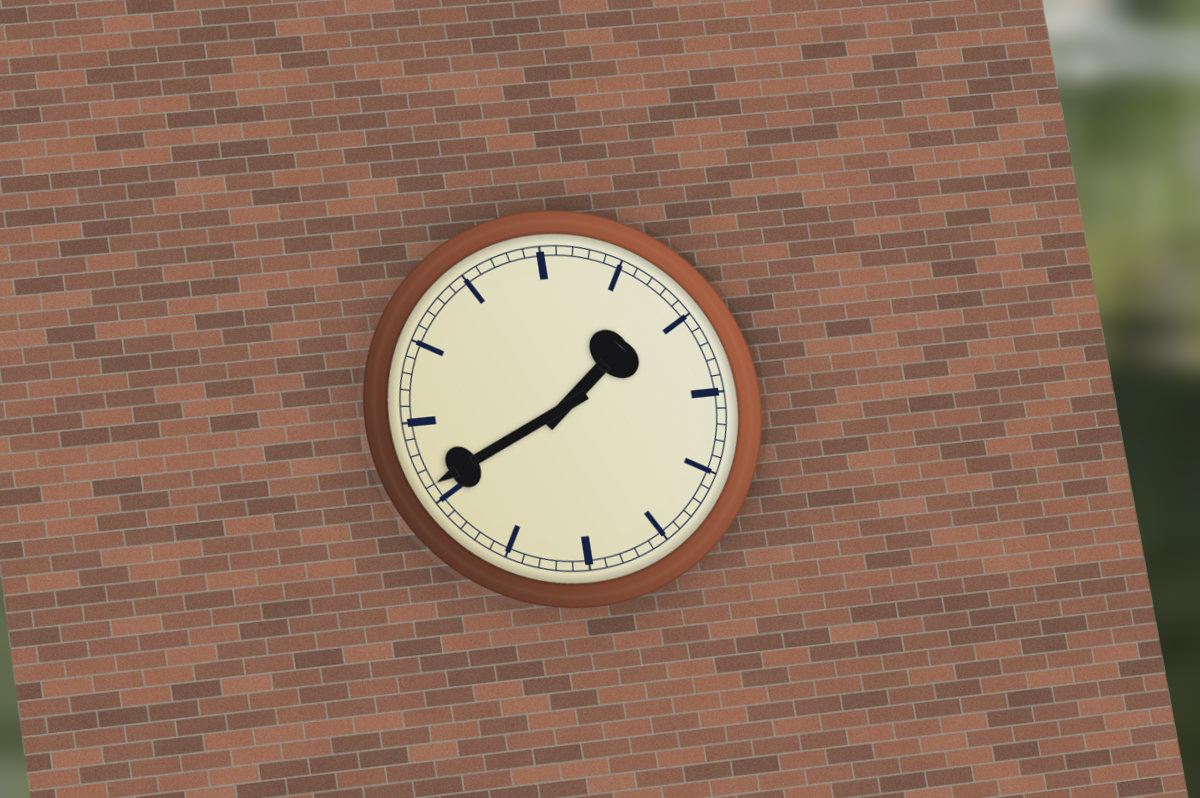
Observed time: 1:41
